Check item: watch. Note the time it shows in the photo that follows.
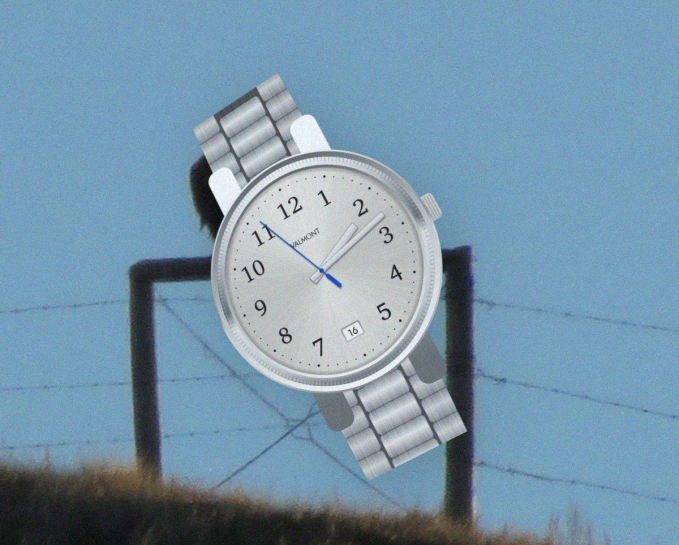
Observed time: 2:12:56
